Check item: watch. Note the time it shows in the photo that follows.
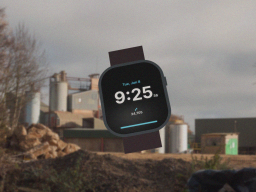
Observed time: 9:25
